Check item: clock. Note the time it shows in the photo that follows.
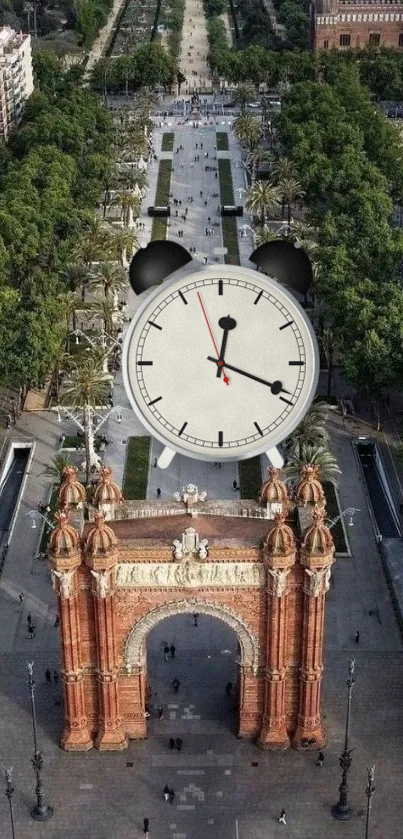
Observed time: 12:18:57
